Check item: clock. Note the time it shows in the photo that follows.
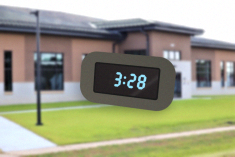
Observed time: 3:28
